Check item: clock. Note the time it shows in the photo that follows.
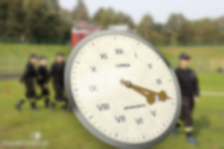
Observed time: 4:19
